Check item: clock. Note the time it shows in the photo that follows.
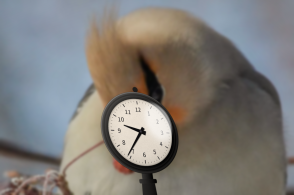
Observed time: 9:36
